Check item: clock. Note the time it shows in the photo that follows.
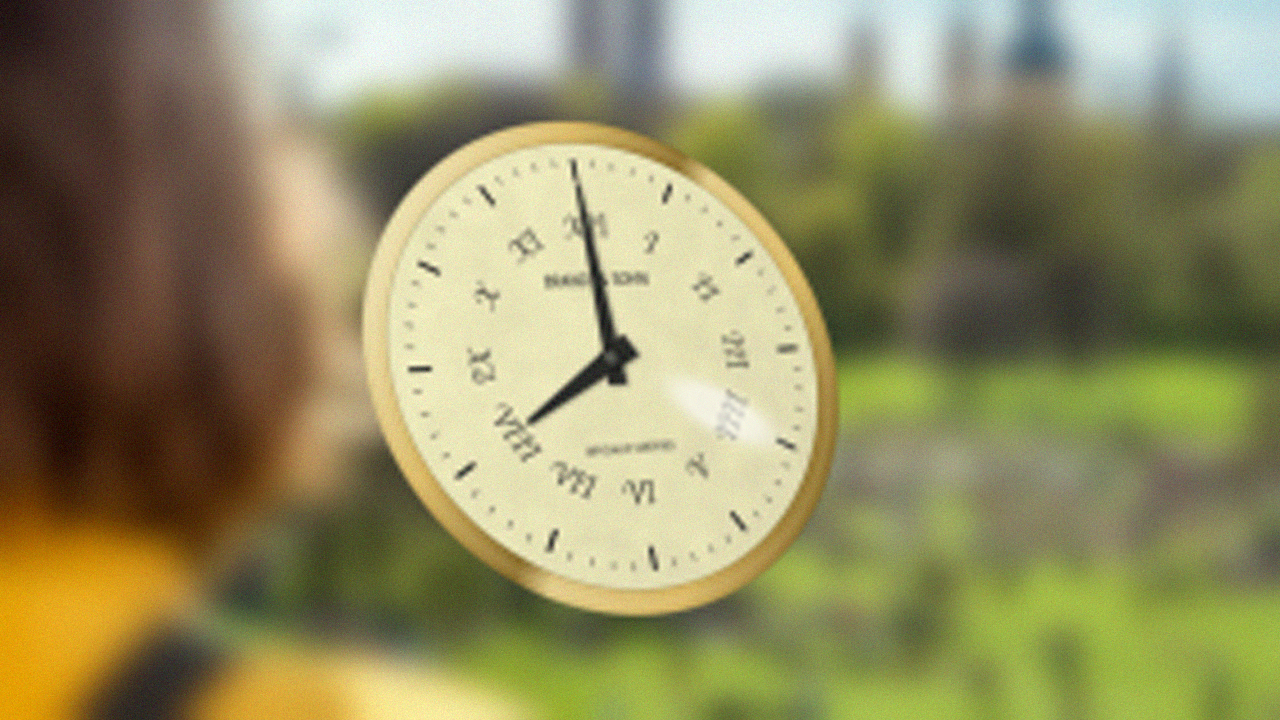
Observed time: 8:00
